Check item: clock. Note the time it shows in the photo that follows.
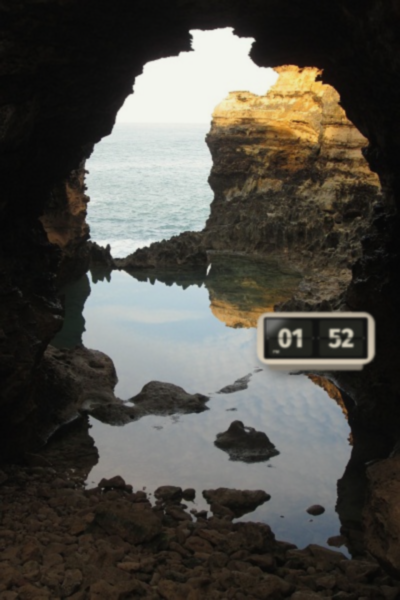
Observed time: 1:52
